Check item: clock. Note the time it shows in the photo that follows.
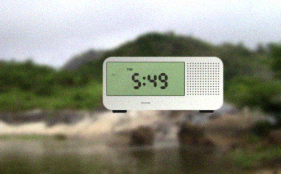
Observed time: 5:49
